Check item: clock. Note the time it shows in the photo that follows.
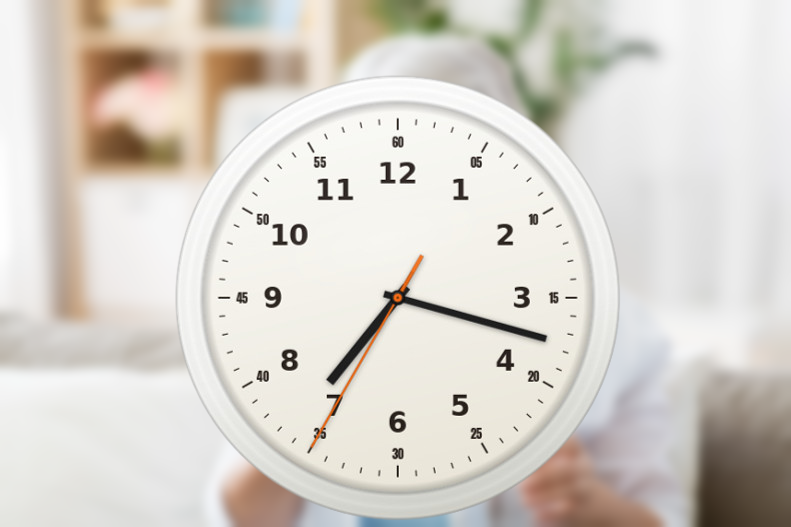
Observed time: 7:17:35
